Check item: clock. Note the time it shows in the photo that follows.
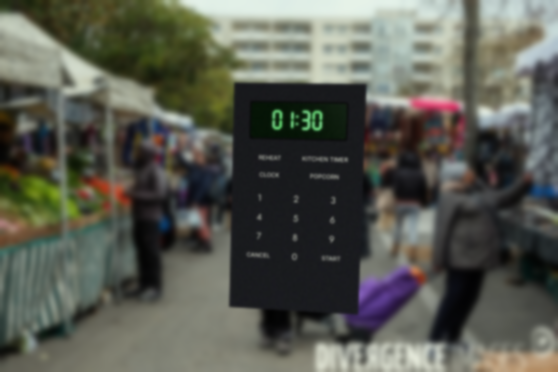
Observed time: 1:30
